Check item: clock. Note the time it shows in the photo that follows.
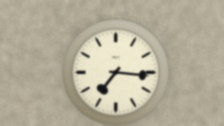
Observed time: 7:16
